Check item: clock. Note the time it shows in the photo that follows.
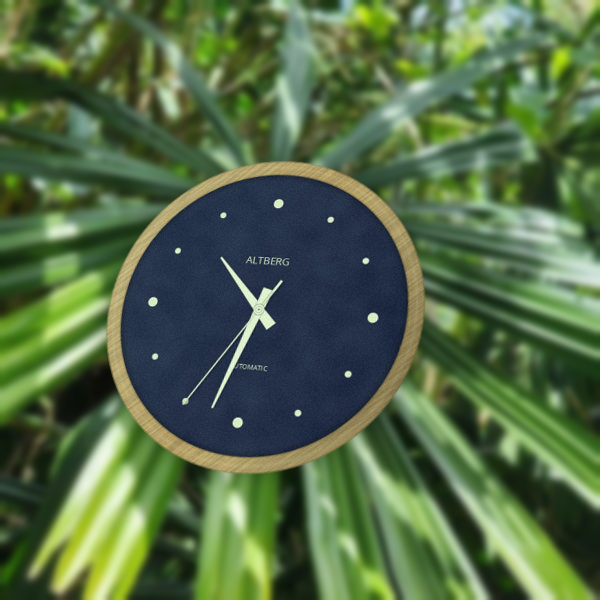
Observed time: 10:32:35
